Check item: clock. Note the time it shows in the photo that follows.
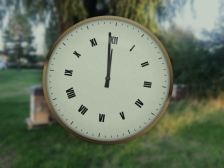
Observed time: 11:59
